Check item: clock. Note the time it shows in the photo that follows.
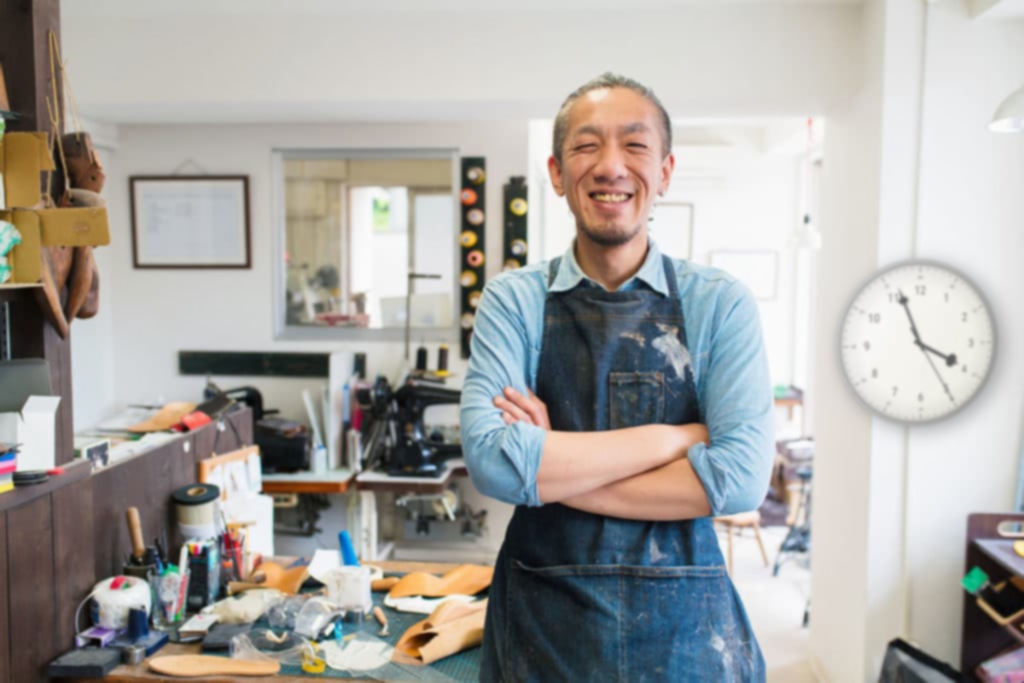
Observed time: 3:56:25
